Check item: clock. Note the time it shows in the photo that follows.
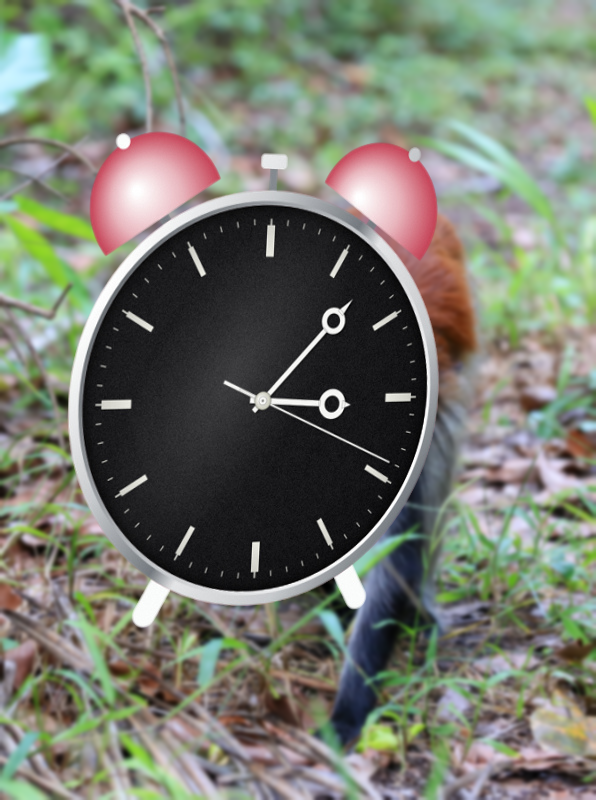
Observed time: 3:07:19
